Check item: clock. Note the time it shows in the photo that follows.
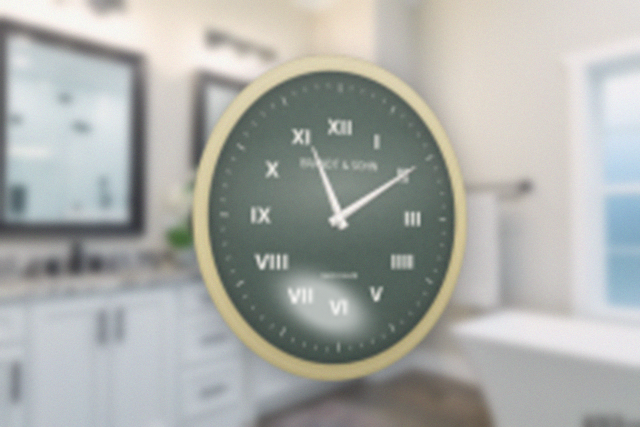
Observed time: 11:10
